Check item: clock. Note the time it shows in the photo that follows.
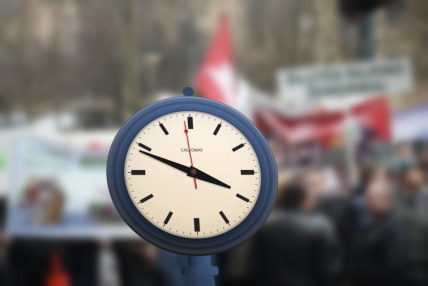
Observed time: 3:48:59
